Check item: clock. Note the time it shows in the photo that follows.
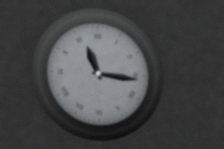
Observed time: 11:16
